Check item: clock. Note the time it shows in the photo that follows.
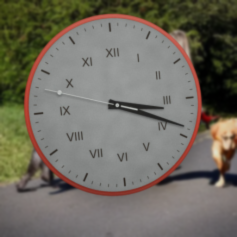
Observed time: 3:18:48
